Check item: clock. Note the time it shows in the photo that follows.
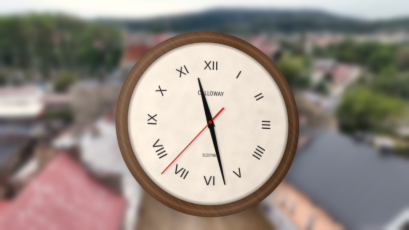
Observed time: 11:27:37
